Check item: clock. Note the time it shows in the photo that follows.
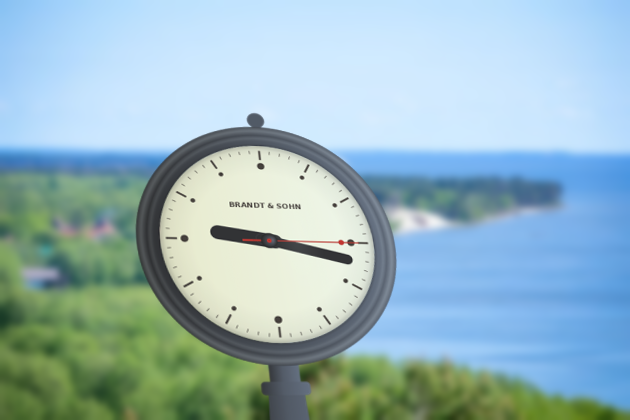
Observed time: 9:17:15
